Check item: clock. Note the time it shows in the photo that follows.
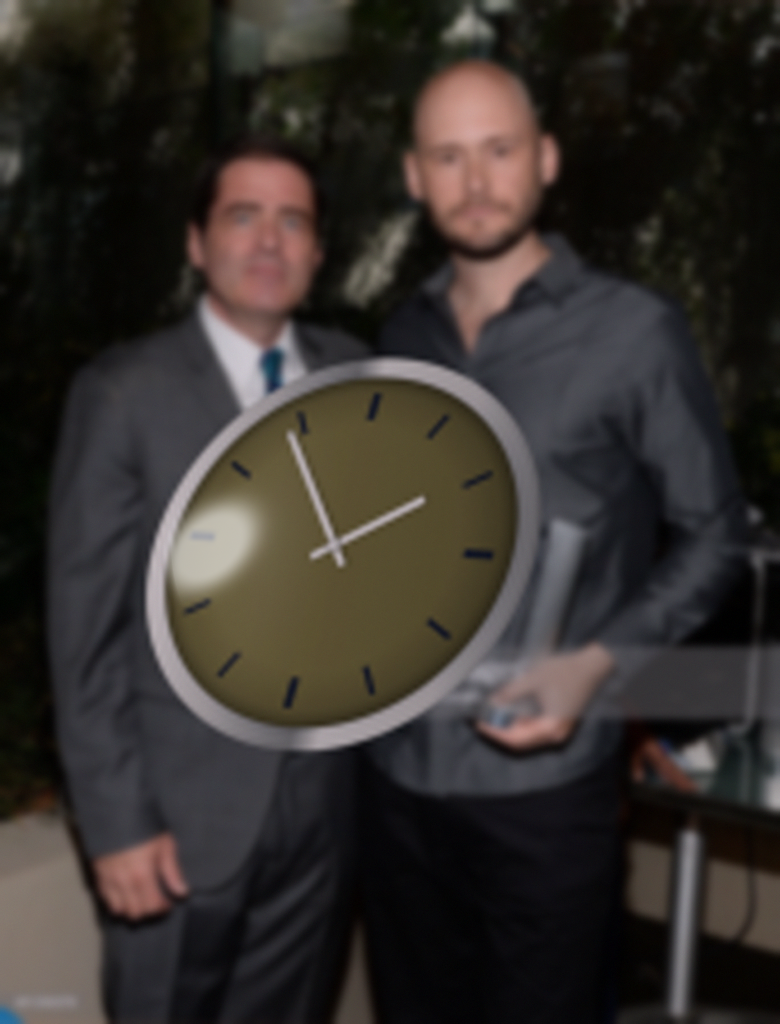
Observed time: 1:54
